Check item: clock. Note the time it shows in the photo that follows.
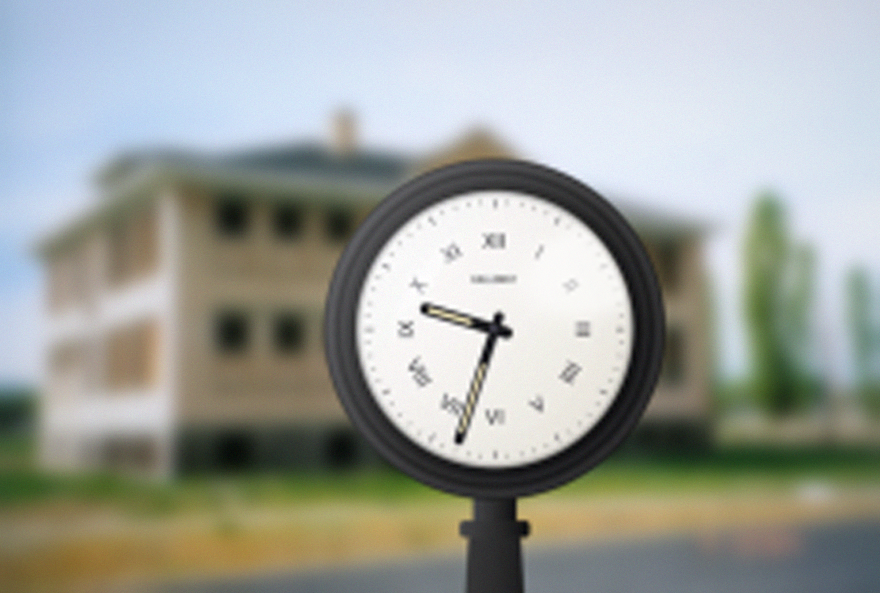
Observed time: 9:33
